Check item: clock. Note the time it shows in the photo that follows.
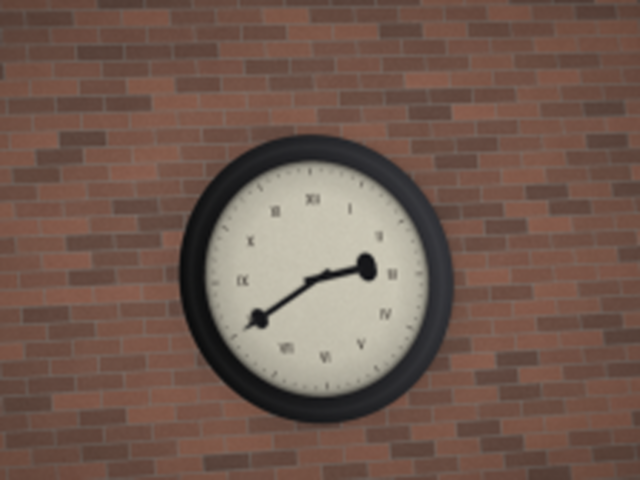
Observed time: 2:40
